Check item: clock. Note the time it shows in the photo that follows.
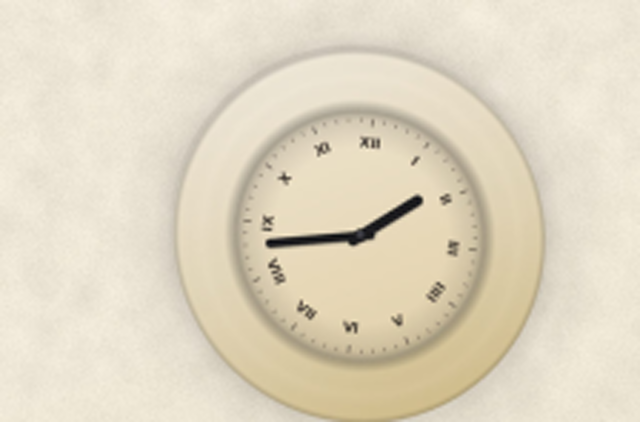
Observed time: 1:43
